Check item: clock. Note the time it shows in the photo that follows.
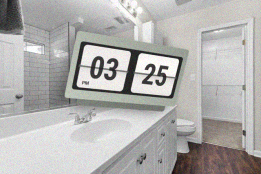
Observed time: 3:25
